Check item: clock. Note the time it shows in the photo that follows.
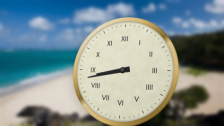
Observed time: 8:43
